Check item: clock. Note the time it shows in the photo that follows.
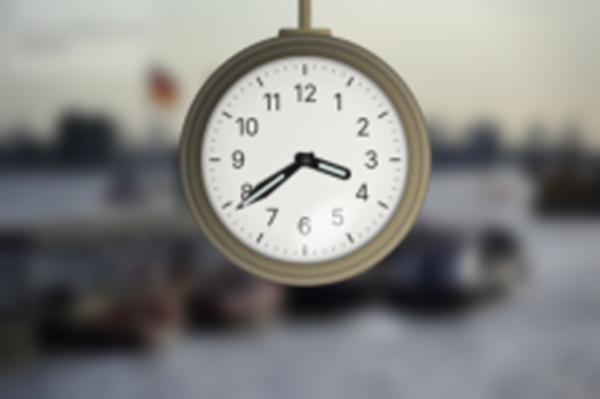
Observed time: 3:39
